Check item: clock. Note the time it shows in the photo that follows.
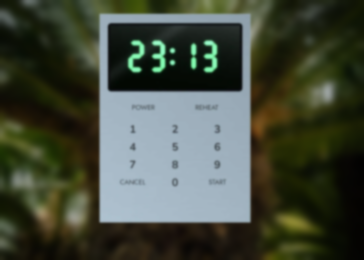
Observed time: 23:13
